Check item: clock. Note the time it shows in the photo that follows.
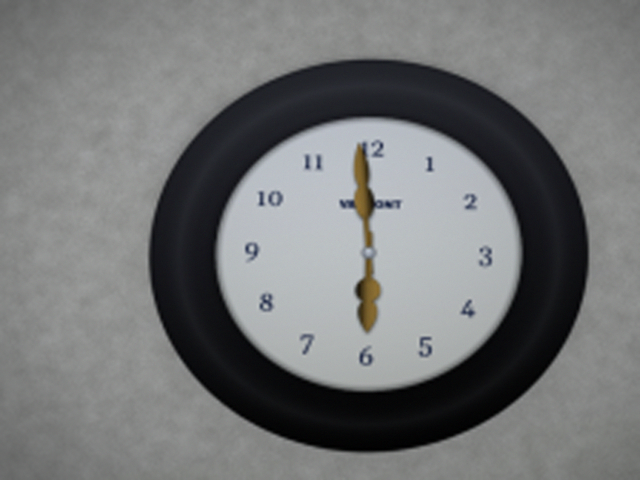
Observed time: 5:59
